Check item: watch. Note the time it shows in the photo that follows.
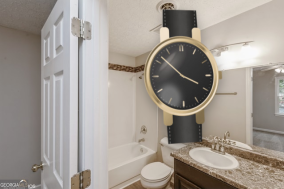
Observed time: 3:52
